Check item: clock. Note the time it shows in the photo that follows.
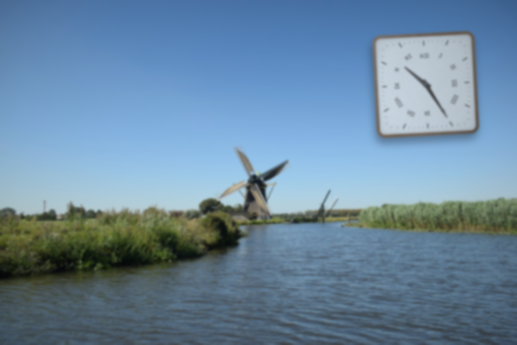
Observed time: 10:25
